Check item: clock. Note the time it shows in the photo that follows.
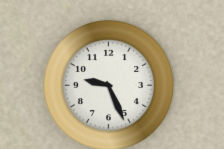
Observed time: 9:26
